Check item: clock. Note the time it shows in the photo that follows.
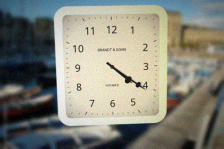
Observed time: 4:21
